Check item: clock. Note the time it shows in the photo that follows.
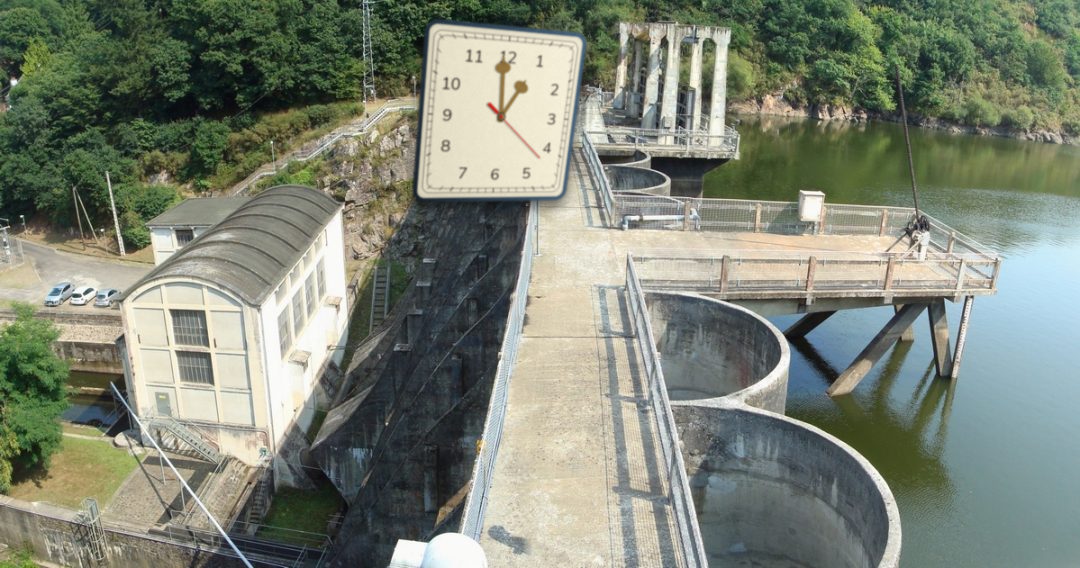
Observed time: 12:59:22
